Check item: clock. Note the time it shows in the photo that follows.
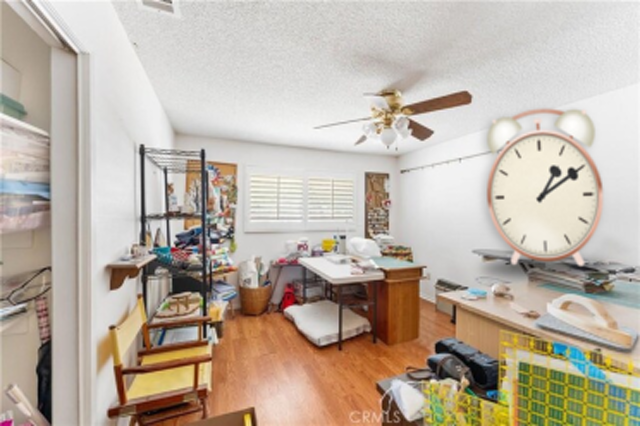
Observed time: 1:10
